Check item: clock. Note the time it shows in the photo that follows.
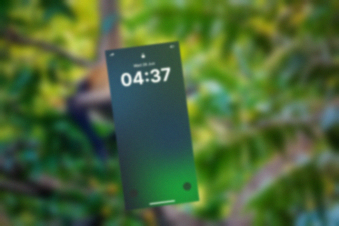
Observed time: 4:37
